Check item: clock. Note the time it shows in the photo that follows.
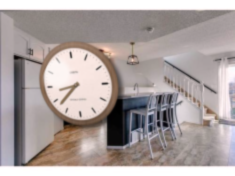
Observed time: 8:38
